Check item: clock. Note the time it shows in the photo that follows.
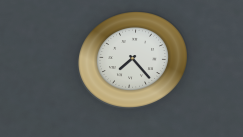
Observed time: 7:23
